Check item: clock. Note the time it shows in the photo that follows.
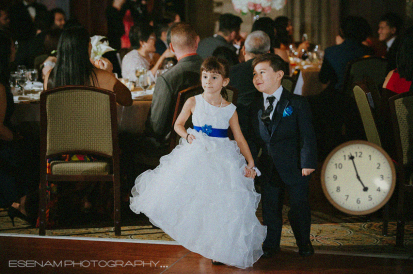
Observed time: 4:57
